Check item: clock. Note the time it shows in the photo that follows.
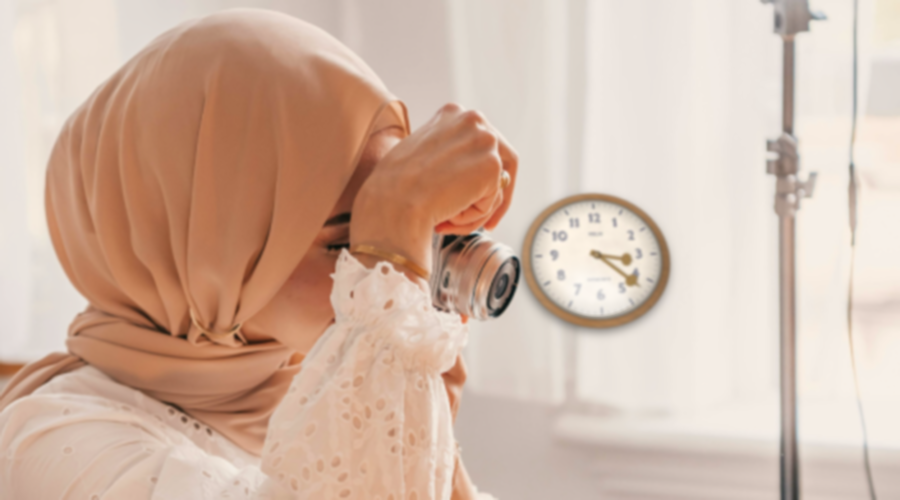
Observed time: 3:22
